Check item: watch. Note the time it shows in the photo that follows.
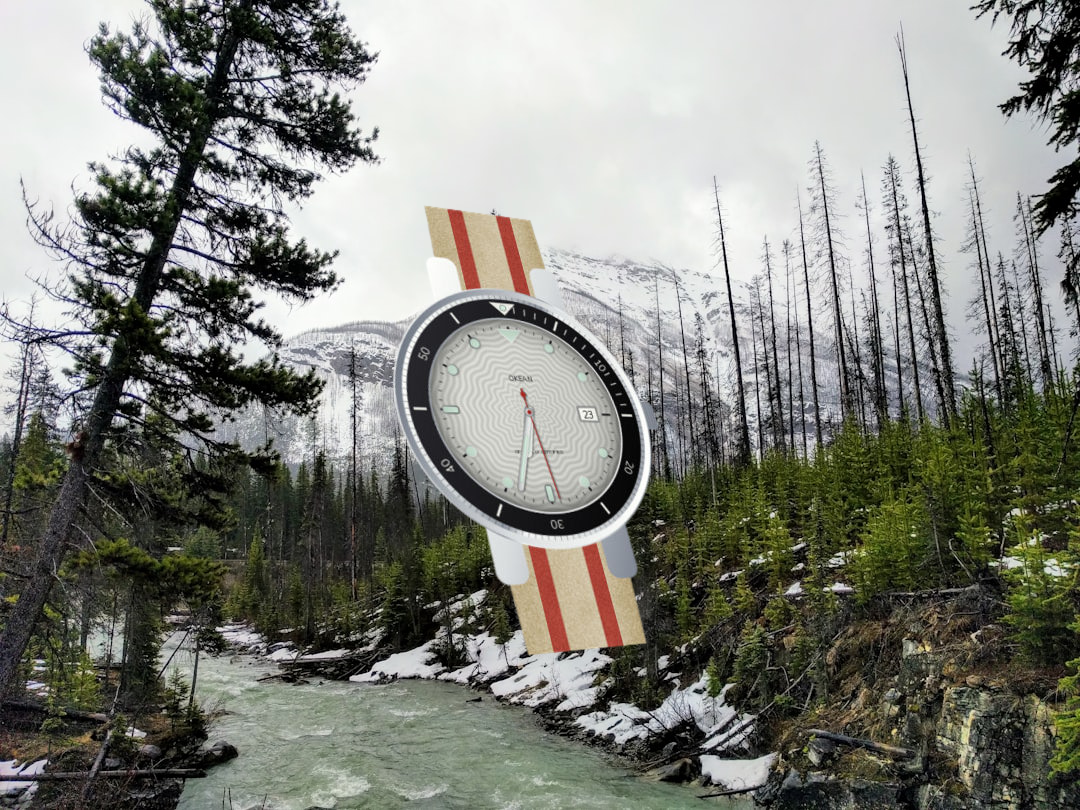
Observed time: 6:33:29
